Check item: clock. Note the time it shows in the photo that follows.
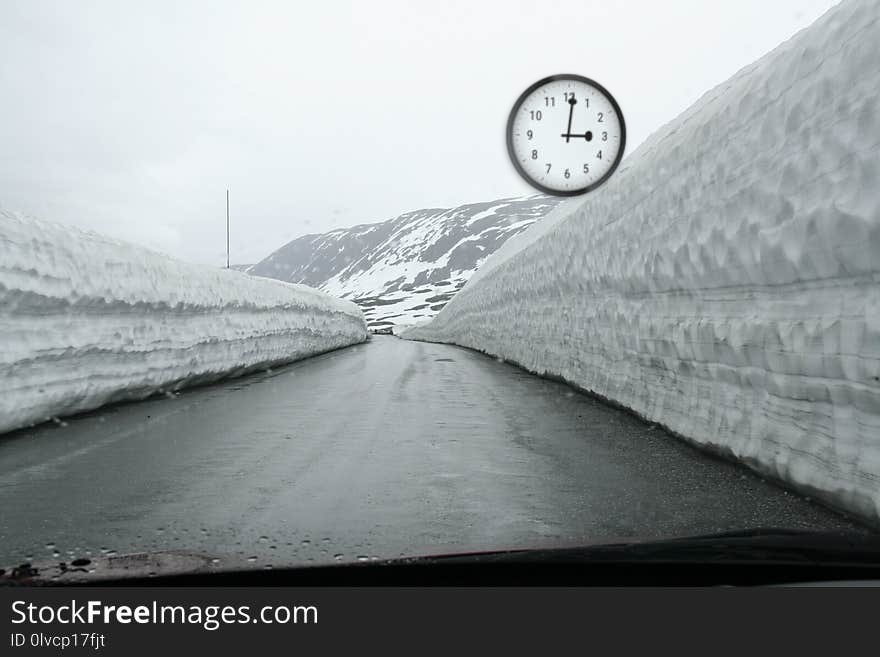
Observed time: 3:01
